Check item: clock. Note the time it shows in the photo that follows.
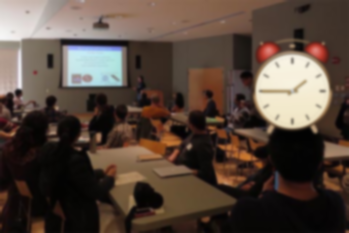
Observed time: 1:45
